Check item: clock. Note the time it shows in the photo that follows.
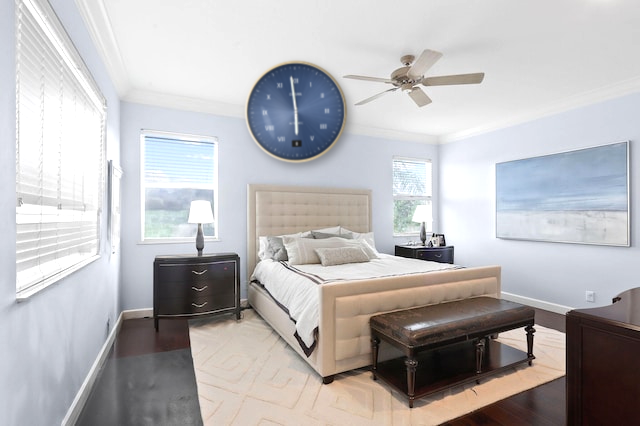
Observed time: 5:59
